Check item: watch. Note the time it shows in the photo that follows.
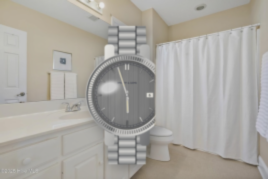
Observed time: 5:57
